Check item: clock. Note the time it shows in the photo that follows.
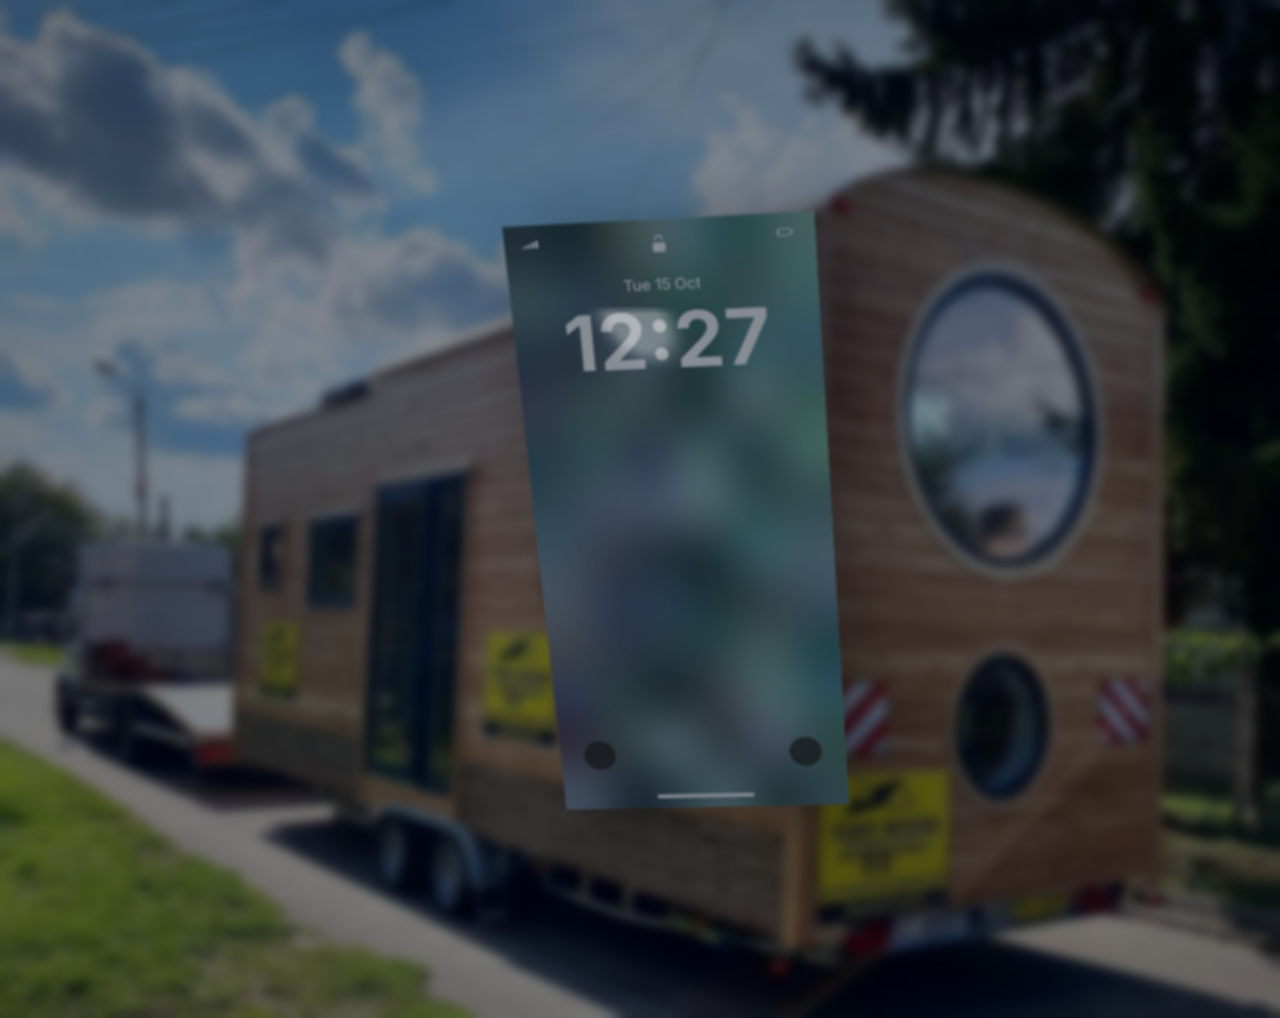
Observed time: 12:27
